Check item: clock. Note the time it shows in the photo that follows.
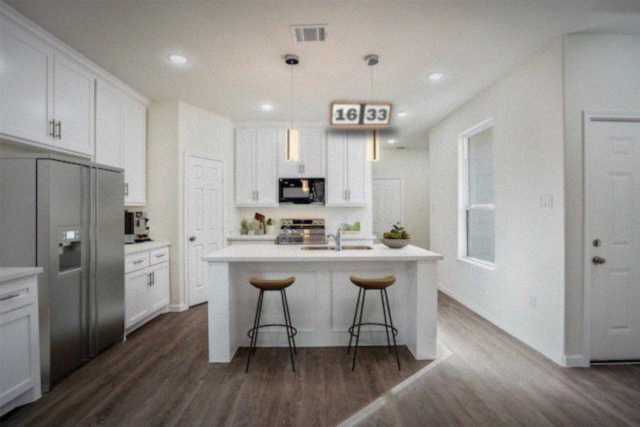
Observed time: 16:33
